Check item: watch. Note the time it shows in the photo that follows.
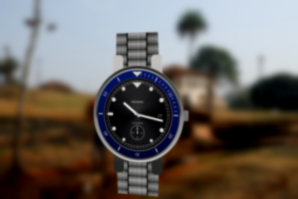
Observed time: 10:17
